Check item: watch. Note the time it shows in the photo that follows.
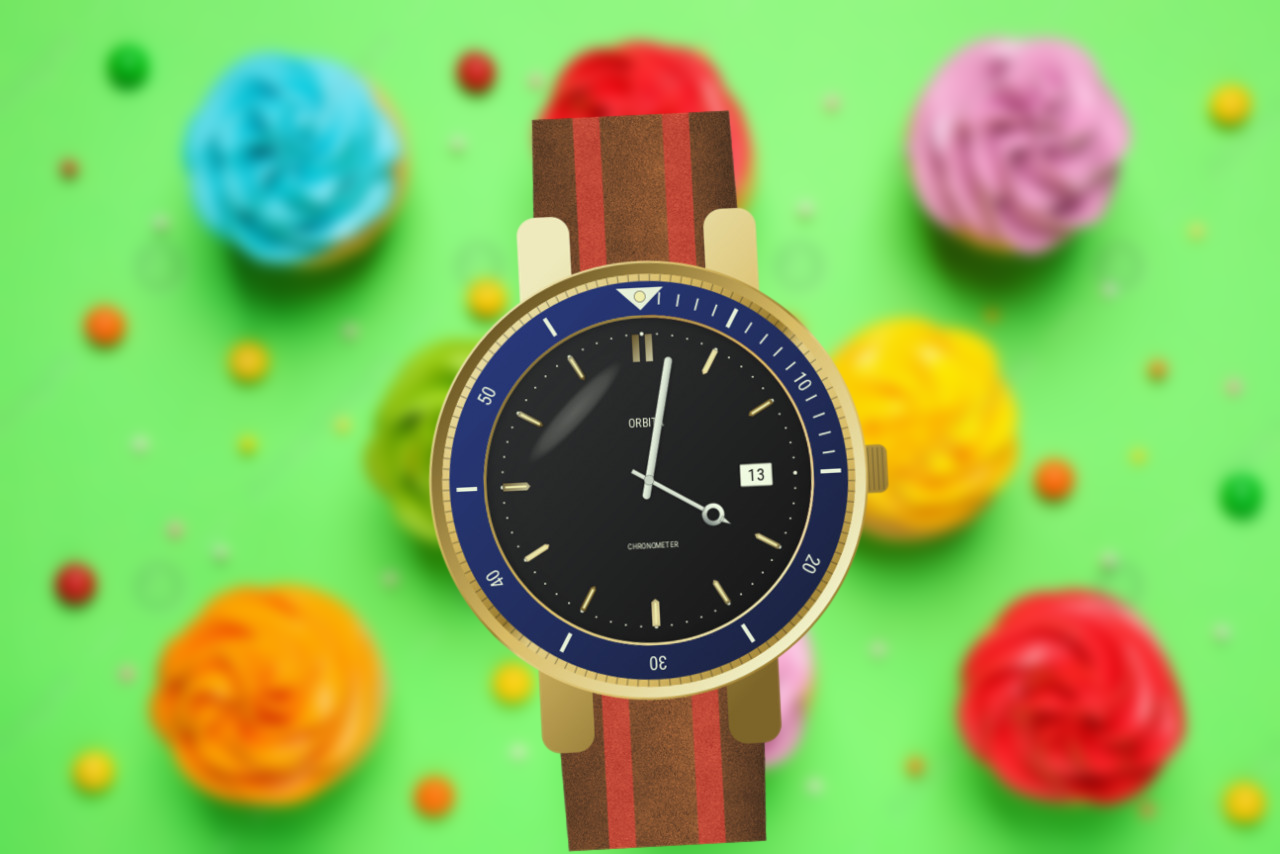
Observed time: 4:02
